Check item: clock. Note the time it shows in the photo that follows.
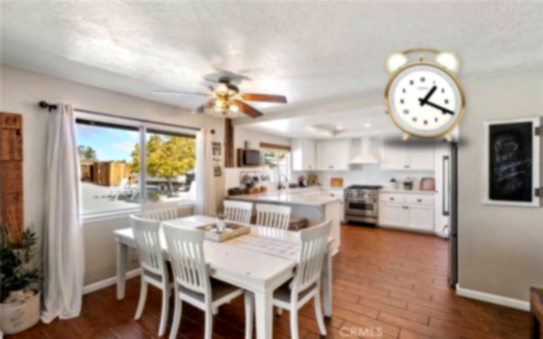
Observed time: 1:19
